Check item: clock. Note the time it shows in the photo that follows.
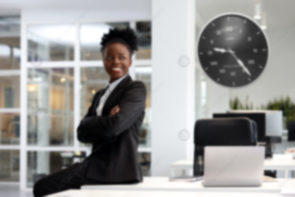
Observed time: 9:24
